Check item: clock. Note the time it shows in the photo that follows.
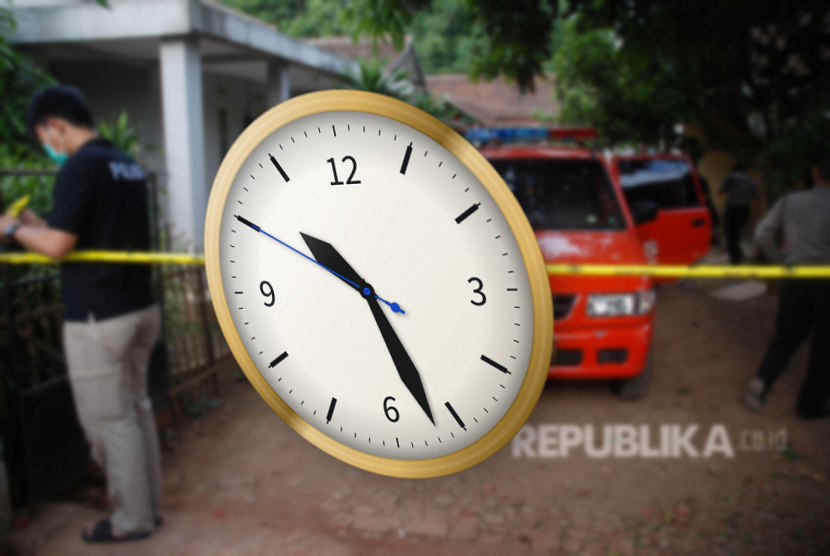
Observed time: 10:26:50
